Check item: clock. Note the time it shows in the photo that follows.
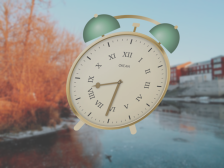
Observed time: 8:31
